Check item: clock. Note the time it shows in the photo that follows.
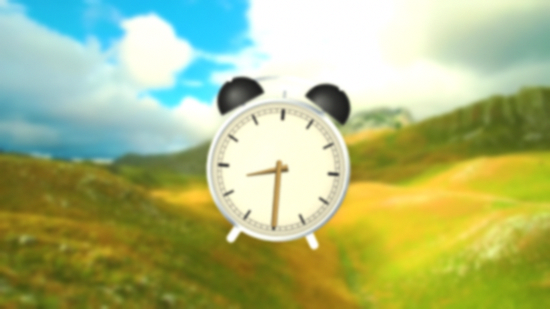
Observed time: 8:30
